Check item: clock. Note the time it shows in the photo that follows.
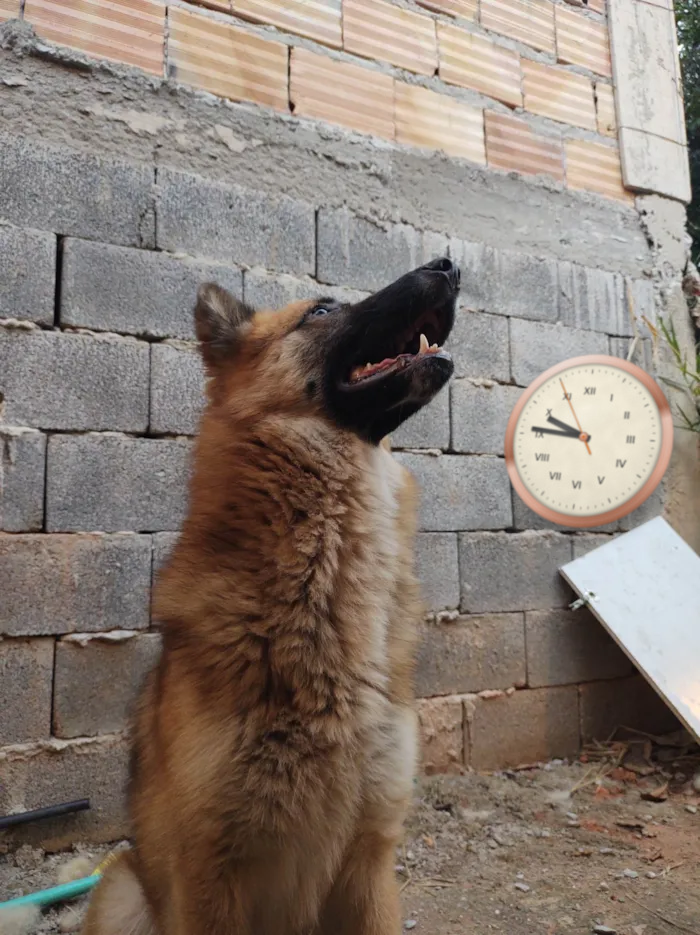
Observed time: 9:45:55
